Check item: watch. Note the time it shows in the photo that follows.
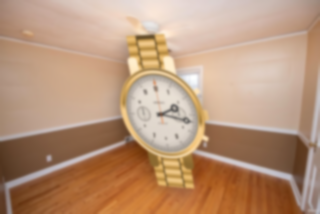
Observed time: 2:17
